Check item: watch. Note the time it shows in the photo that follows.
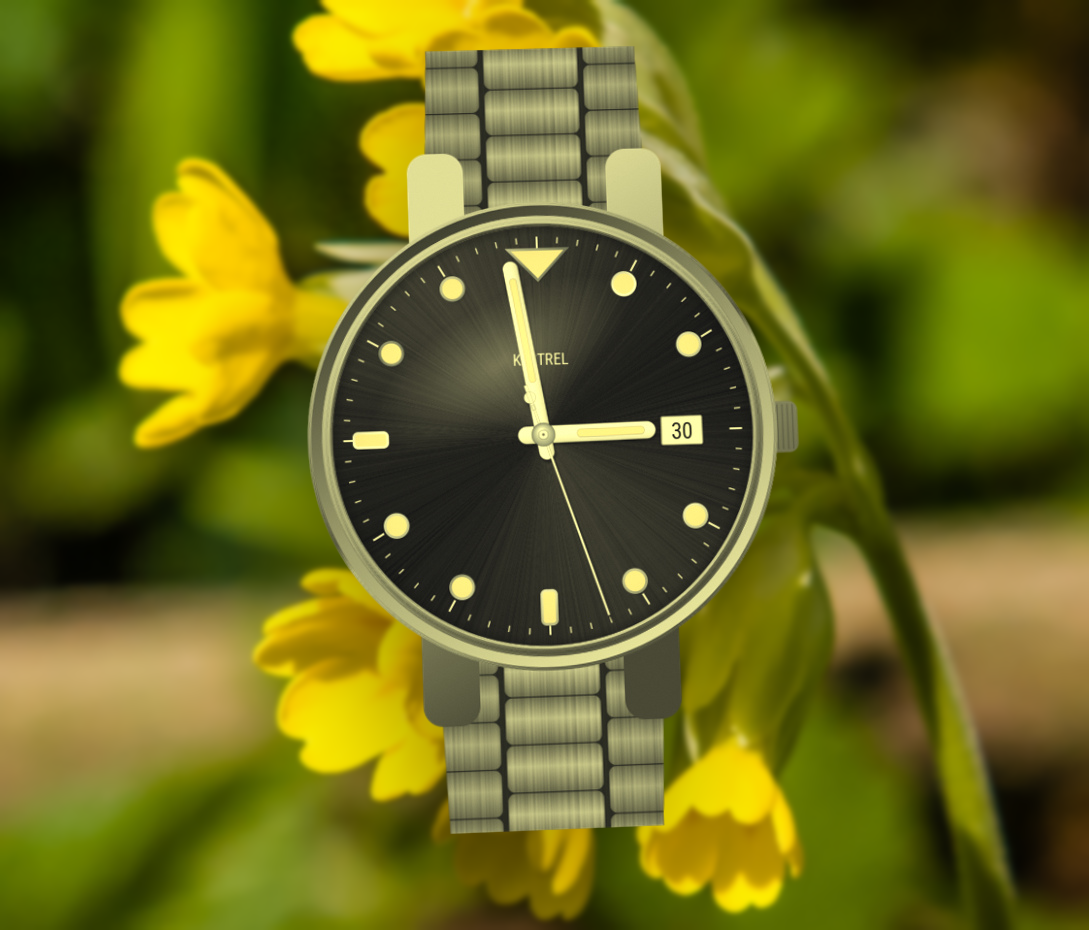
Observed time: 2:58:27
